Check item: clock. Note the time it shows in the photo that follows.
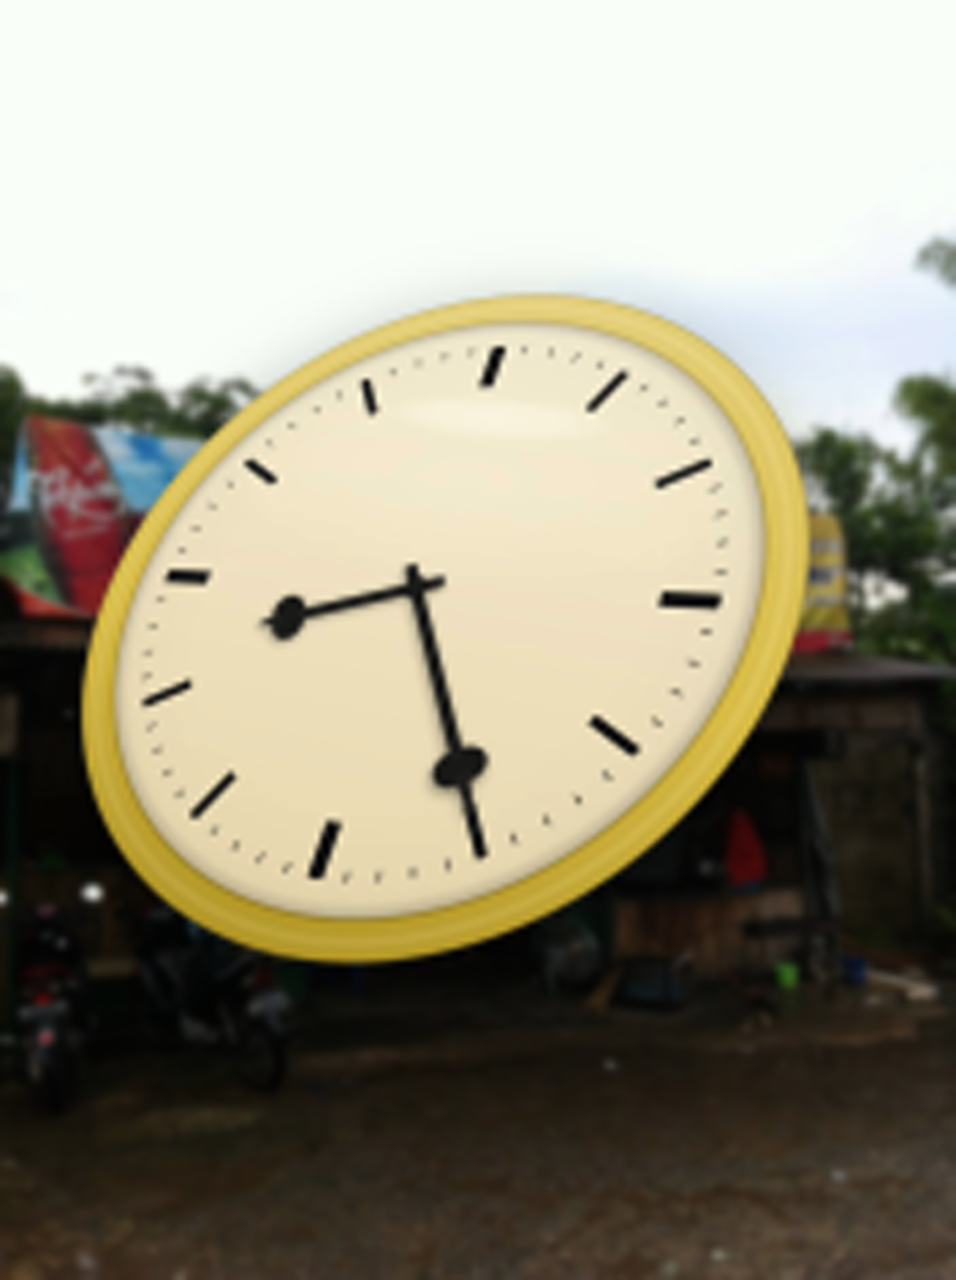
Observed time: 8:25
